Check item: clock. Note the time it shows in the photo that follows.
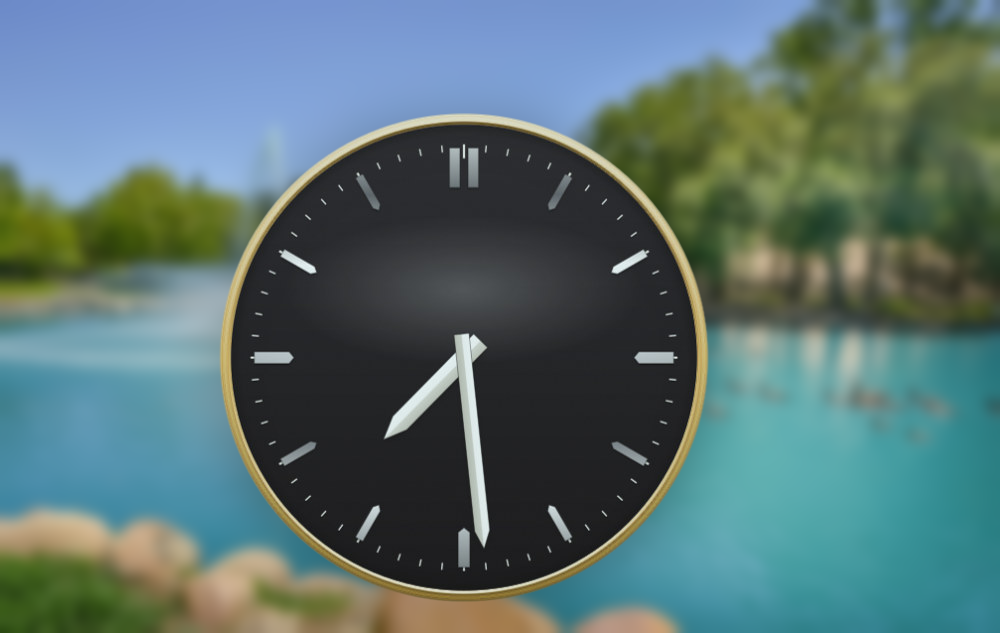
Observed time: 7:29
